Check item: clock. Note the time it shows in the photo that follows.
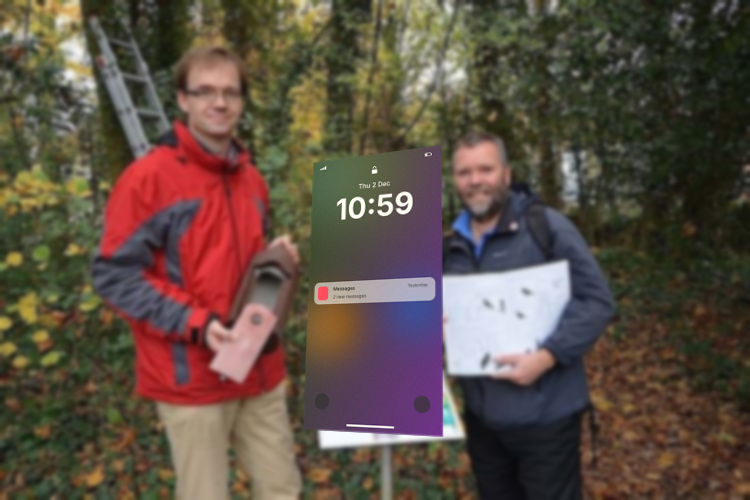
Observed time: 10:59
